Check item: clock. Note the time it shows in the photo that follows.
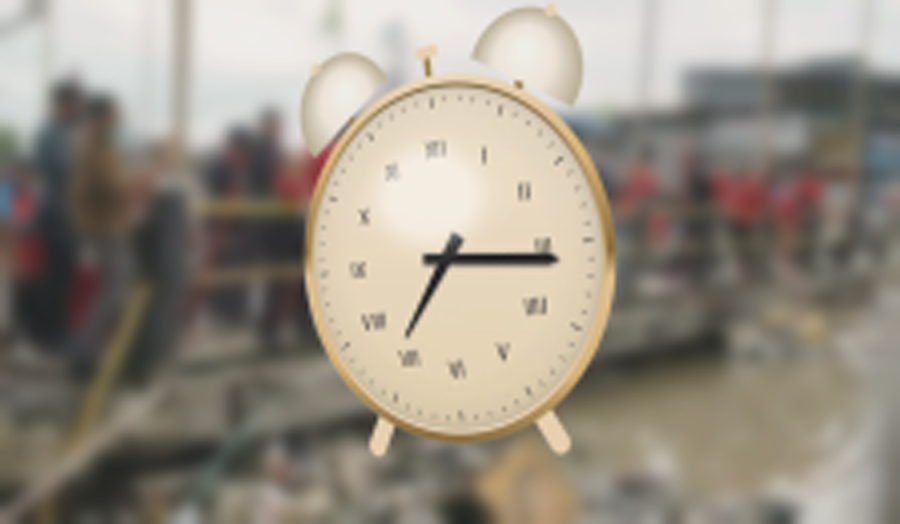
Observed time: 7:16
